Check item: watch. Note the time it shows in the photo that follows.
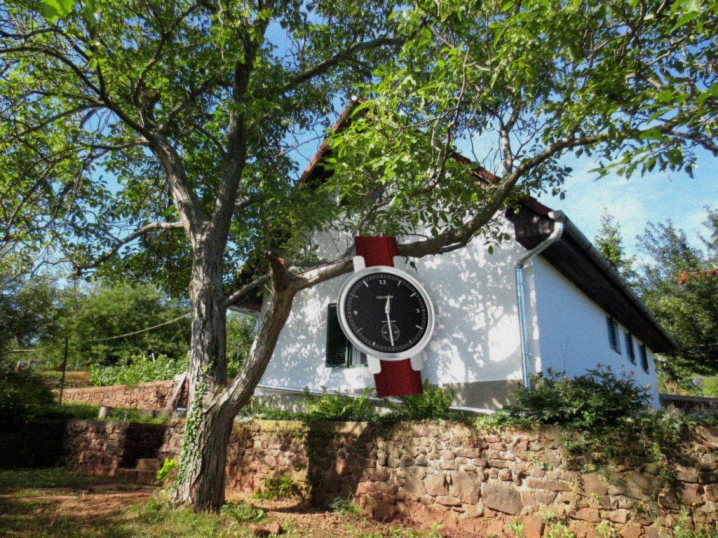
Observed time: 12:30
